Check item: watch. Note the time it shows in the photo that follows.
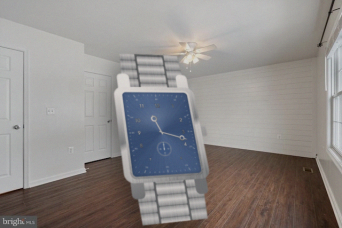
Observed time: 11:18
